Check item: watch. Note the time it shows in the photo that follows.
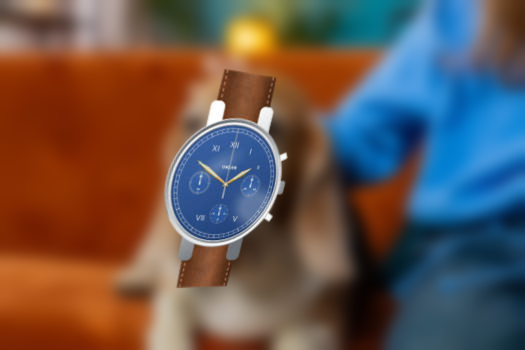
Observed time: 1:50
